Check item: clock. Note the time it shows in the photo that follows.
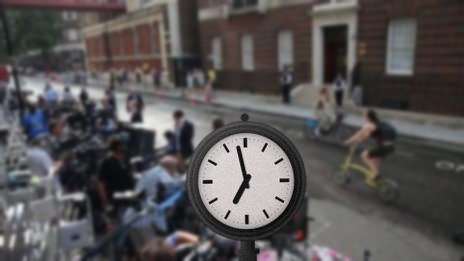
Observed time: 6:58
